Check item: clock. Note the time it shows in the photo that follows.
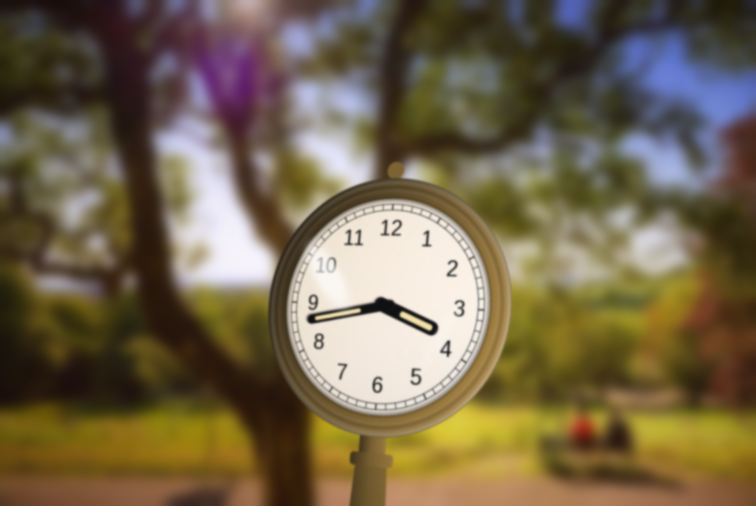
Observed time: 3:43
